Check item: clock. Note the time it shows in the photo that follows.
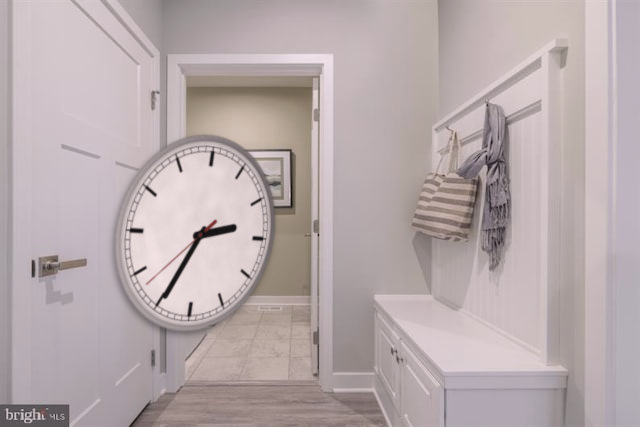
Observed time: 2:34:38
